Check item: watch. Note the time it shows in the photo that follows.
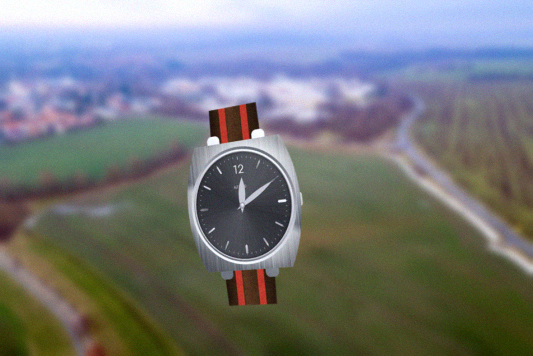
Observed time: 12:10
